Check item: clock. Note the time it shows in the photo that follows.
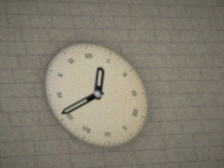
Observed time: 12:41
